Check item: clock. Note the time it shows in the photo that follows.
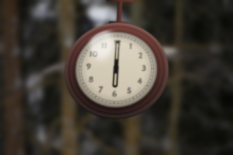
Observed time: 6:00
